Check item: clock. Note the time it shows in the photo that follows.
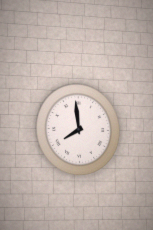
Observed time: 7:59
